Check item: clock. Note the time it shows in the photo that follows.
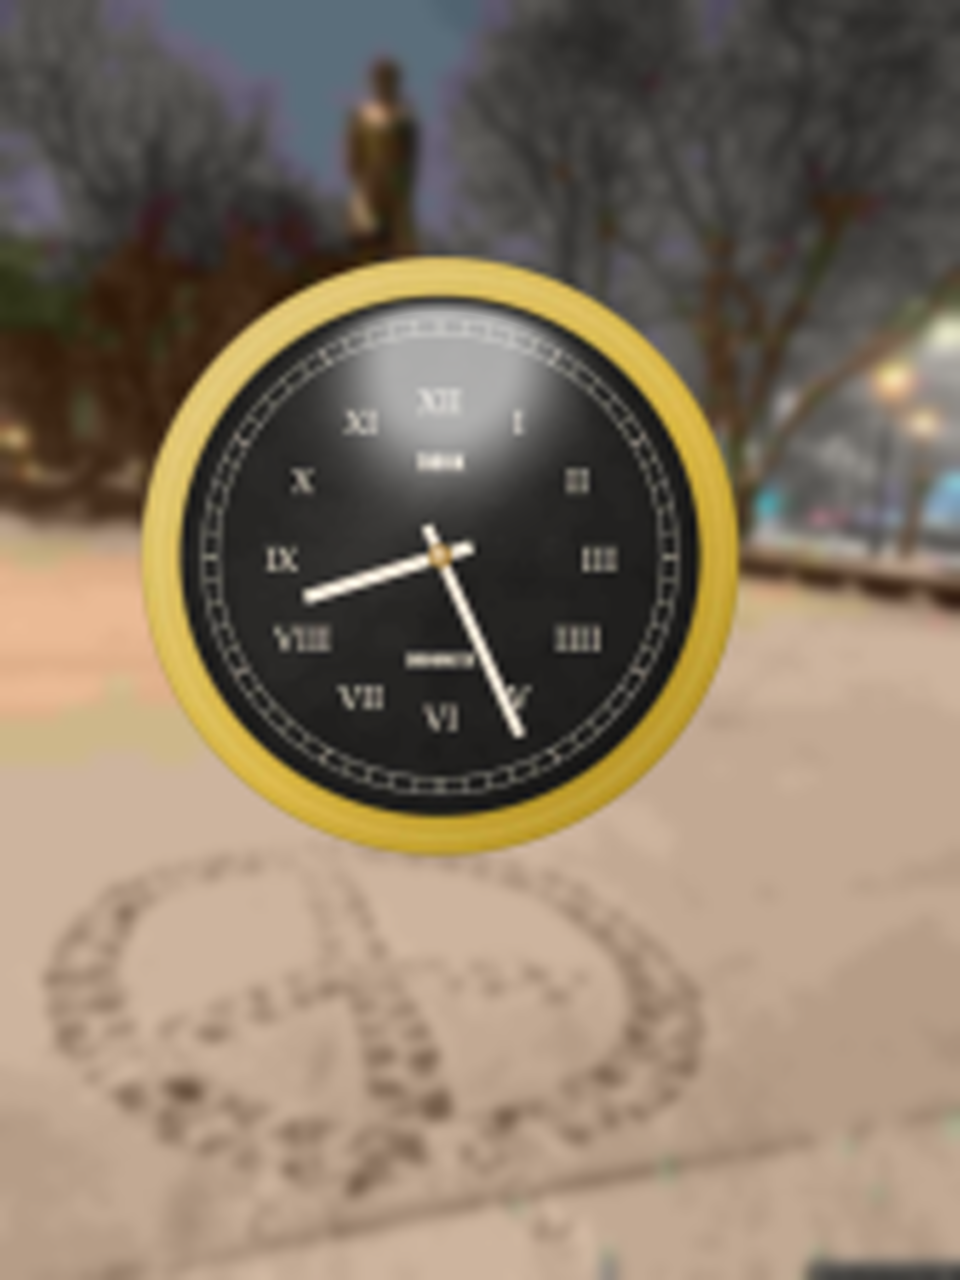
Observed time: 8:26
